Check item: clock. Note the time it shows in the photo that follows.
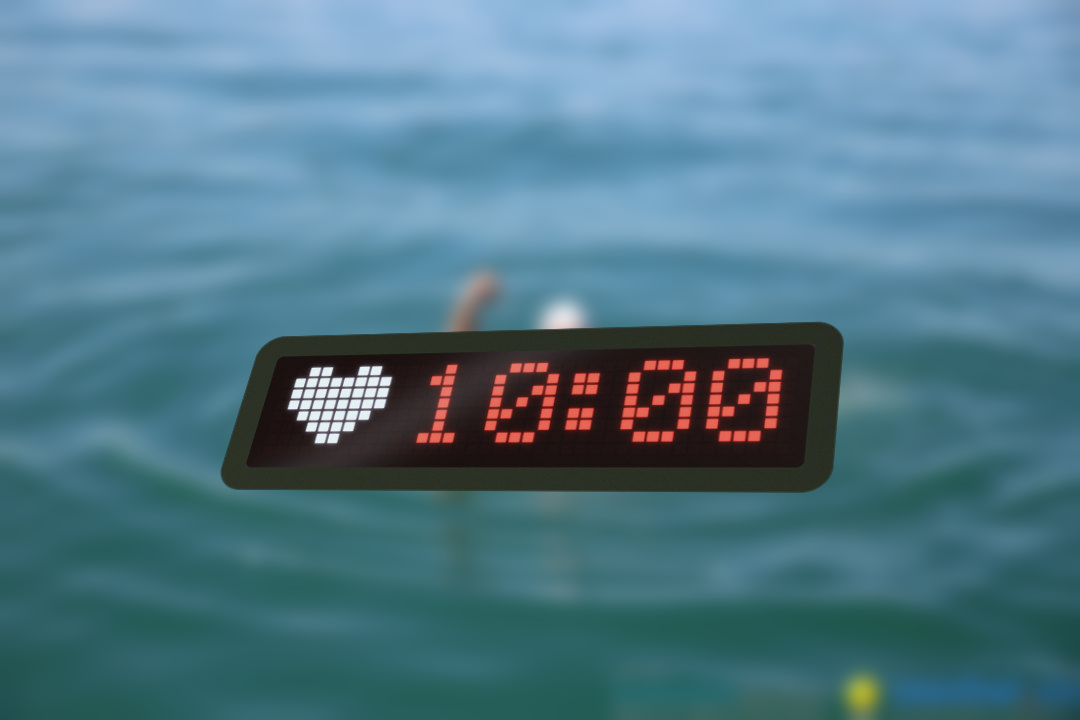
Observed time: 10:00
